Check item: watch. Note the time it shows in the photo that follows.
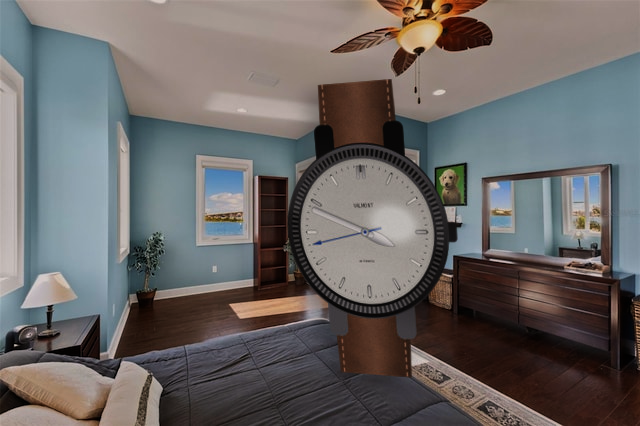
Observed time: 3:48:43
